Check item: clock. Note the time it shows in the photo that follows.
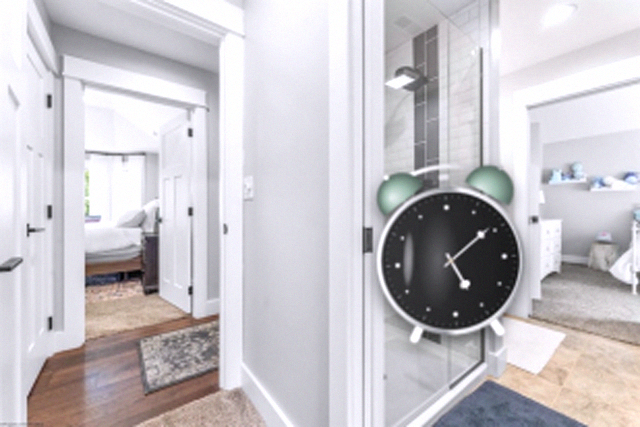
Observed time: 5:09
